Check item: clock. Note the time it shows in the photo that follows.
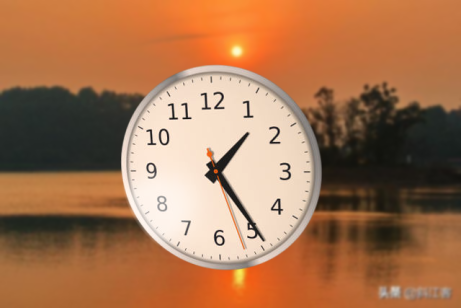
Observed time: 1:24:27
